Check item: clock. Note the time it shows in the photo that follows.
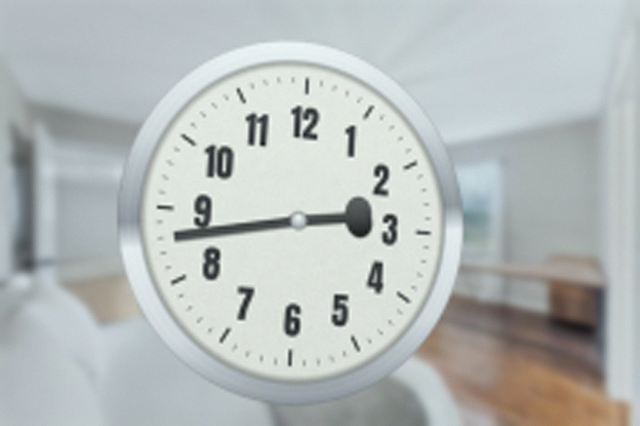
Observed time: 2:43
